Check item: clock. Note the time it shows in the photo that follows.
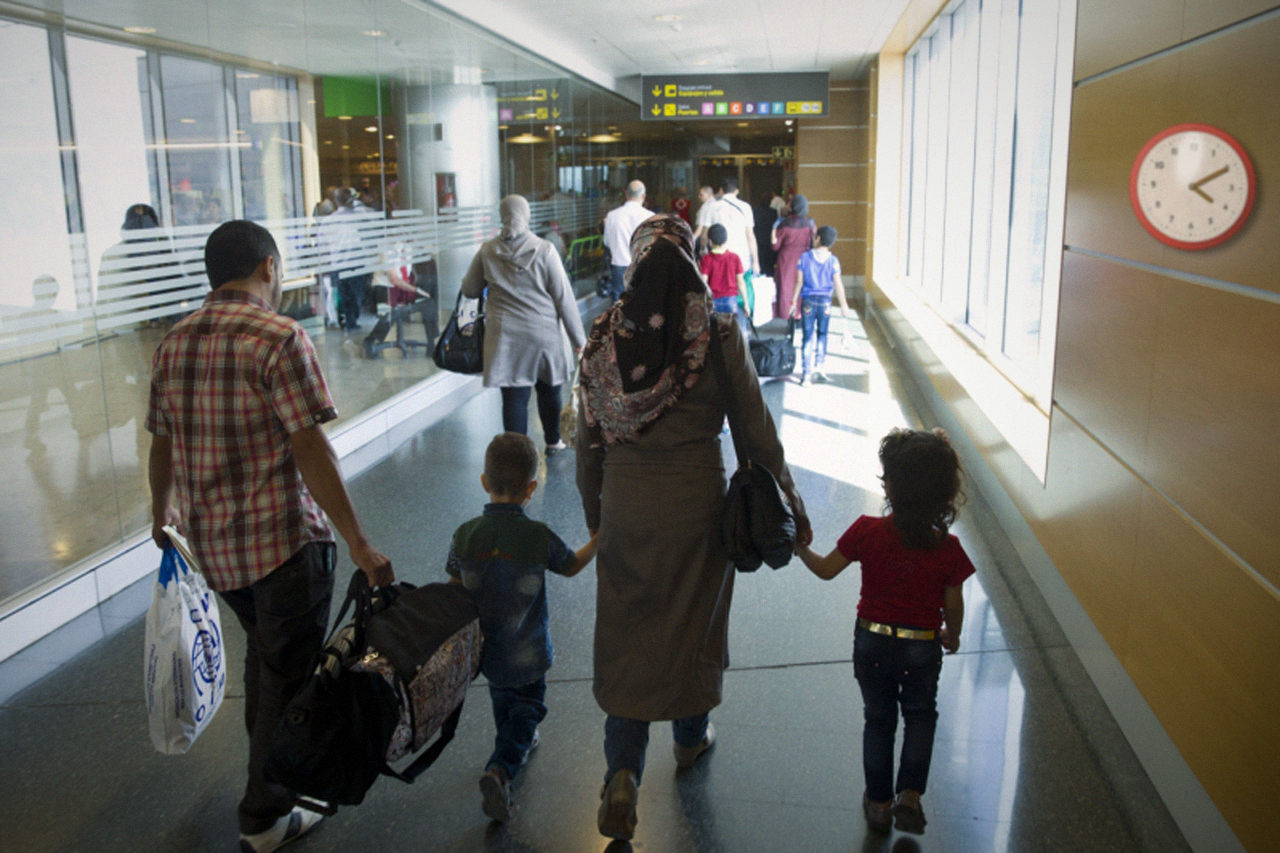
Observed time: 4:10
